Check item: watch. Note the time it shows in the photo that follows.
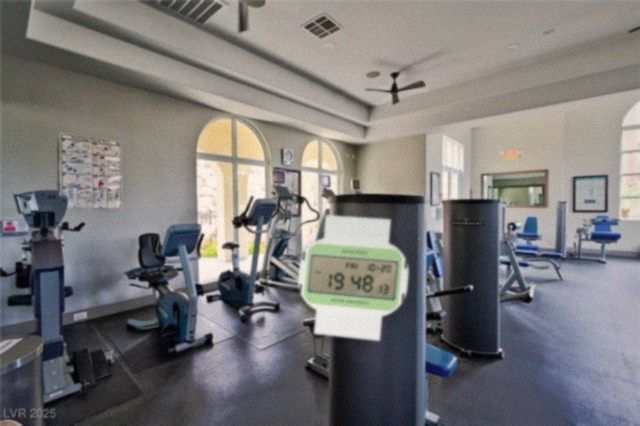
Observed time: 19:48
